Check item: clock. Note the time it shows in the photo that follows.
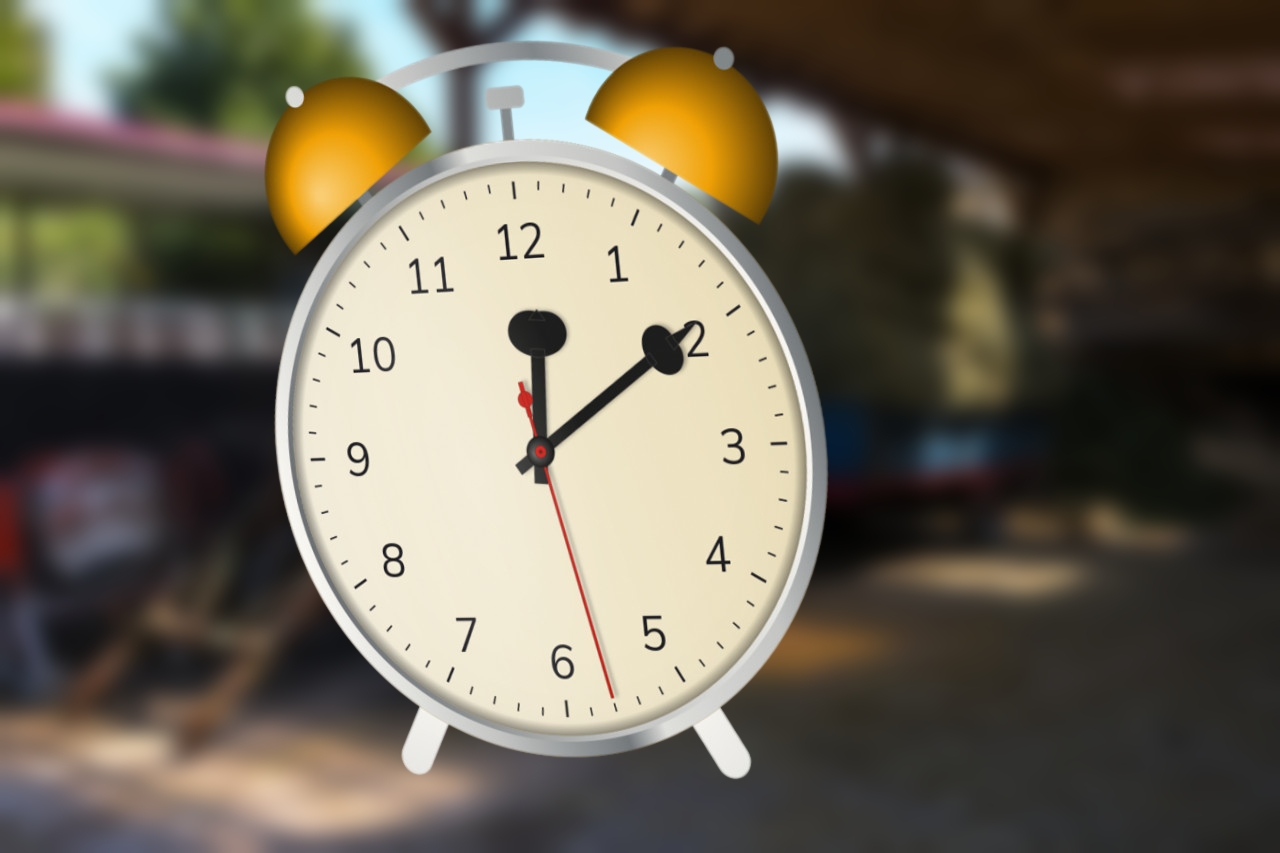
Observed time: 12:09:28
